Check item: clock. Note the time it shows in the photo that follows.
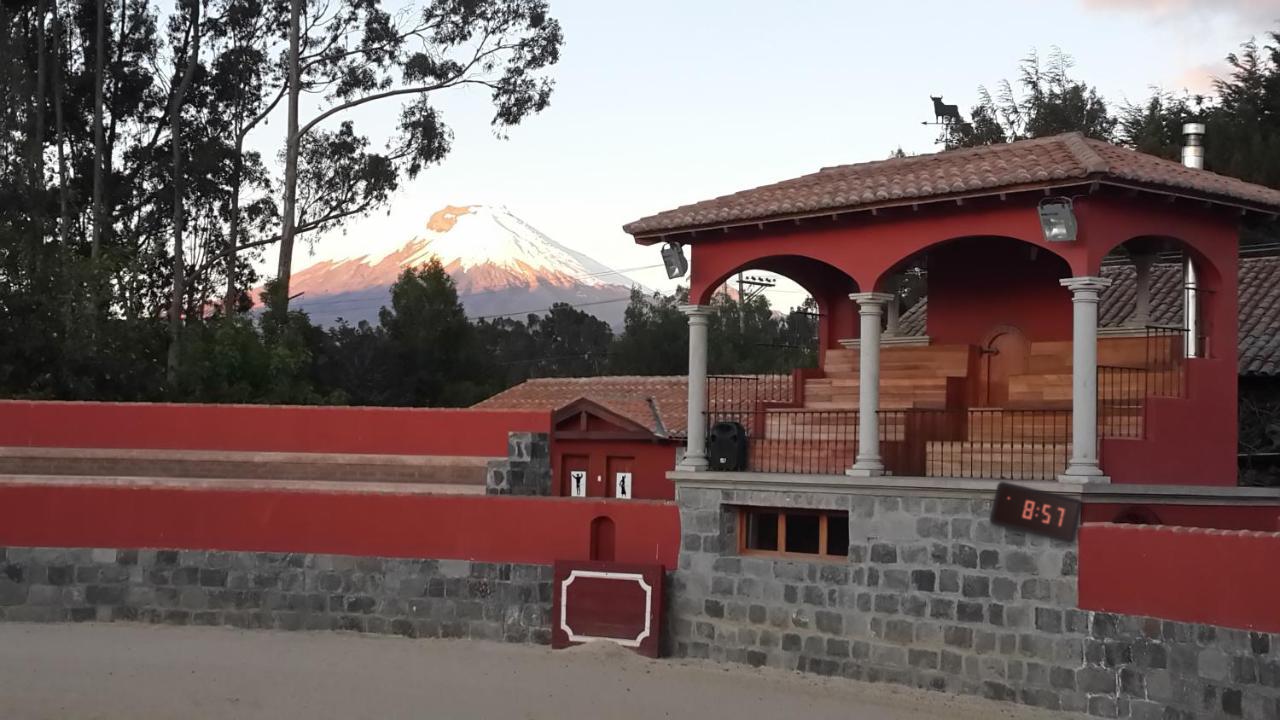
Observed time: 8:57
